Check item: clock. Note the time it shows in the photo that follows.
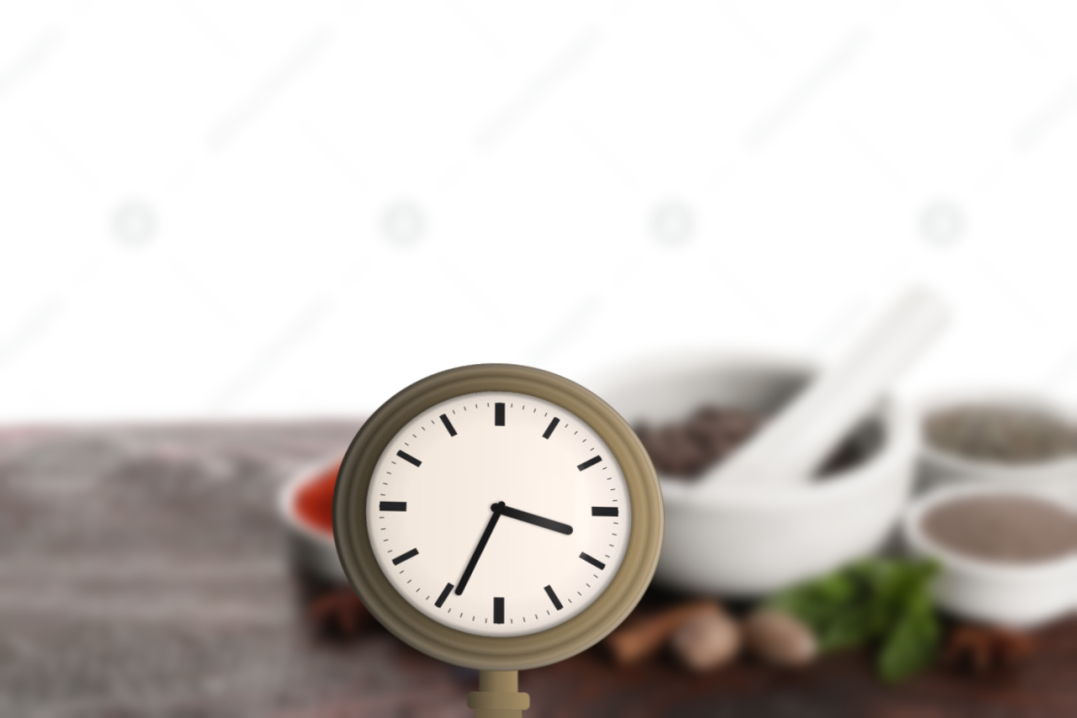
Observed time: 3:34
